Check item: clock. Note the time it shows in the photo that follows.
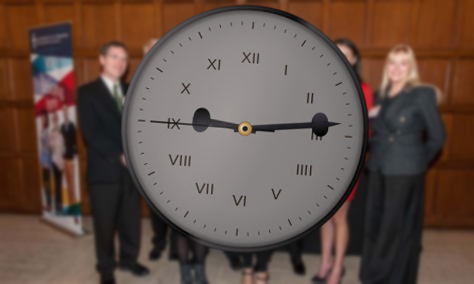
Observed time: 9:13:45
